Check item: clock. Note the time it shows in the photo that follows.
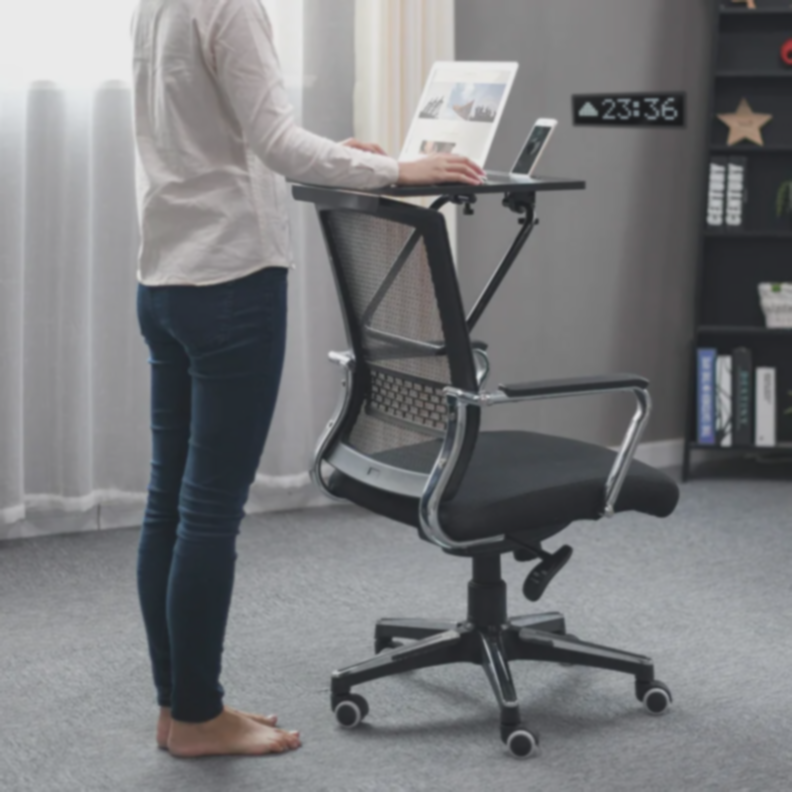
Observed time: 23:36
